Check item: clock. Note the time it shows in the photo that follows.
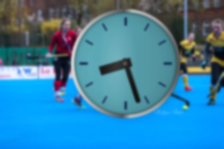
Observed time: 8:27
